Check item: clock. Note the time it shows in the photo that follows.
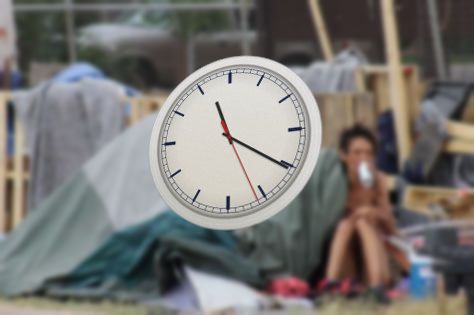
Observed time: 11:20:26
